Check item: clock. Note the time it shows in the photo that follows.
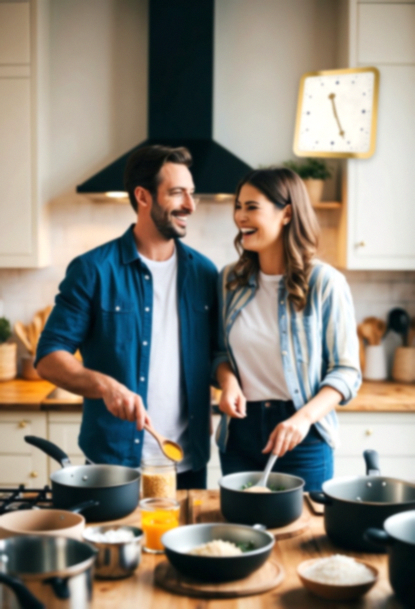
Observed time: 11:26
